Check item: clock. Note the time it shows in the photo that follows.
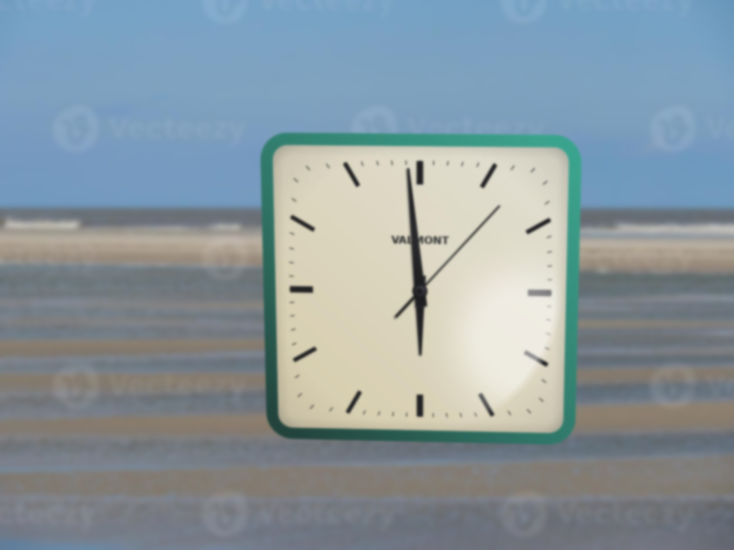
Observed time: 5:59:07
